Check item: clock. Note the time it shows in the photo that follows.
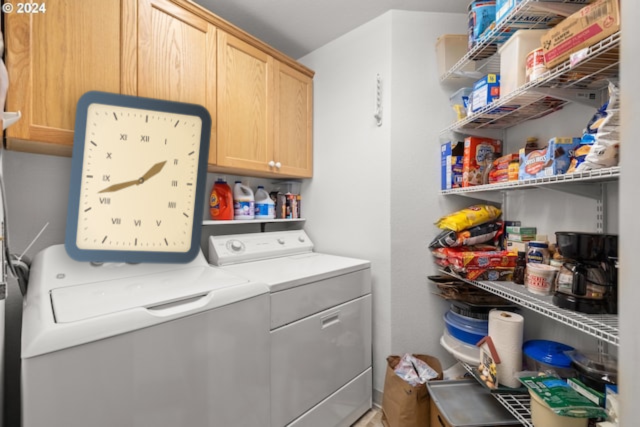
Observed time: 1:42
